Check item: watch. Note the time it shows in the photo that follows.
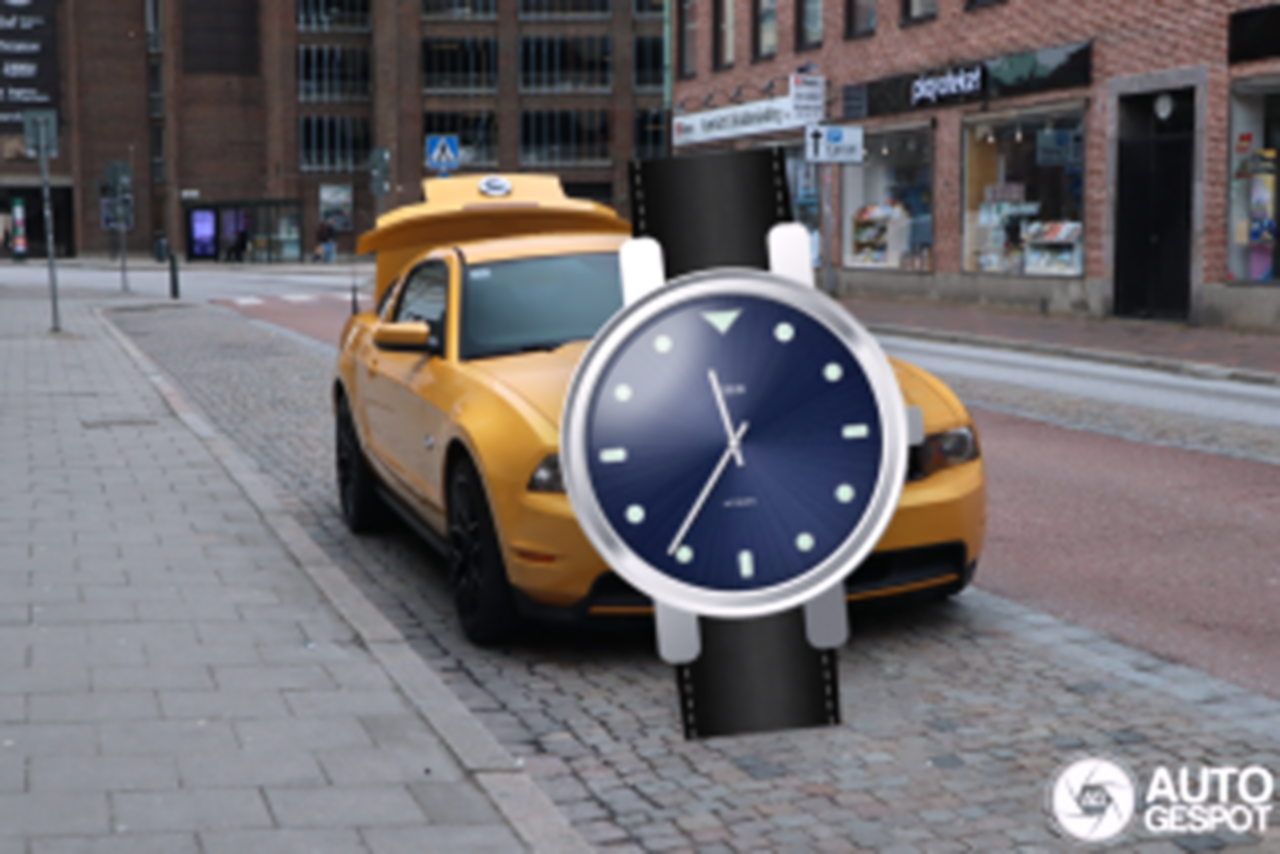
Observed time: 11:36
